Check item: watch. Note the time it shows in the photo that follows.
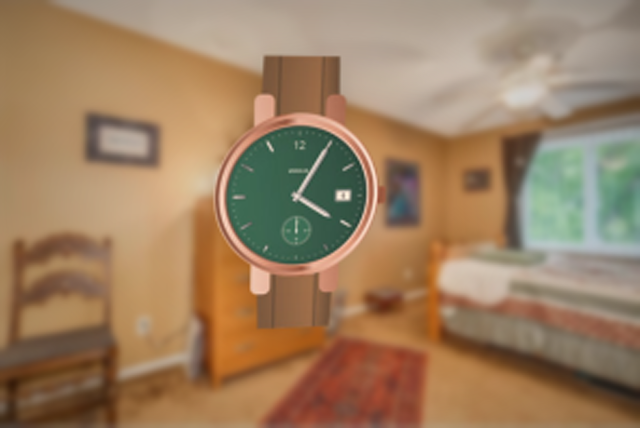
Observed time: 4:05
